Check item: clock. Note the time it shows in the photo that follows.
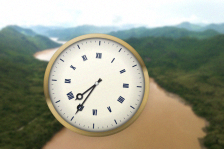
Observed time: 7:35
